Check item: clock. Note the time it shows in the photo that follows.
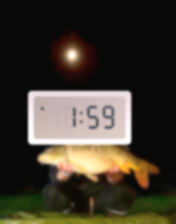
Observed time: 1:59
